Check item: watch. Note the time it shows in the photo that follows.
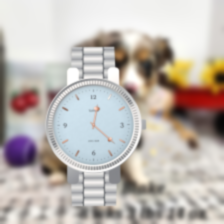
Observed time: 12:22
